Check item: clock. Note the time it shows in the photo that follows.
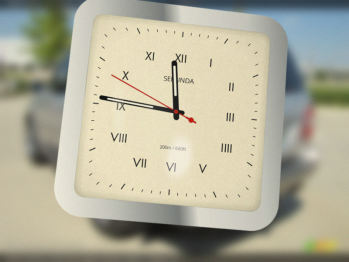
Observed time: 11:45:49
